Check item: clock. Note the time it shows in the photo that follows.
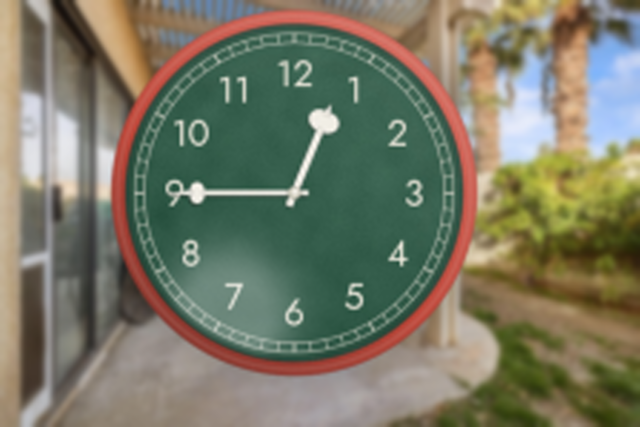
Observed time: 12:45
